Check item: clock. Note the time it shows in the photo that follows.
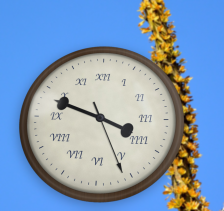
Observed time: 3:48:26
